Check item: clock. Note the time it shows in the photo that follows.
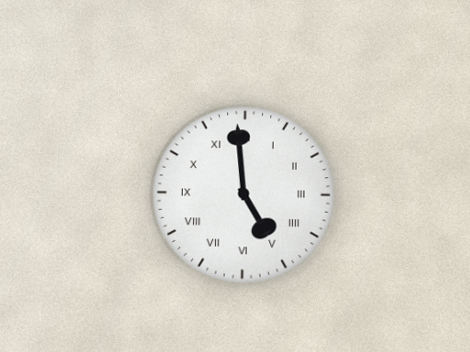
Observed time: 4:59
